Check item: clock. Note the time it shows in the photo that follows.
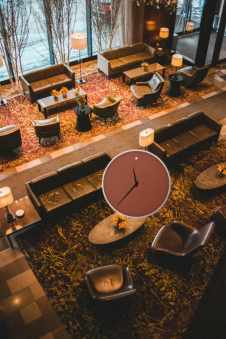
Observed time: 11:37
